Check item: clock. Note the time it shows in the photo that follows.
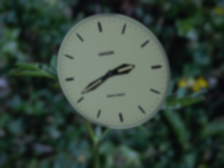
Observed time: 2:41
